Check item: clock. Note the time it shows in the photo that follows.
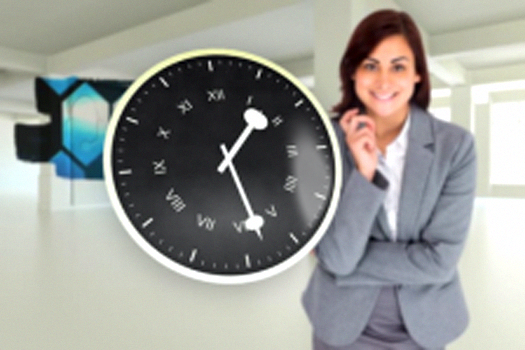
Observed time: 1:28
